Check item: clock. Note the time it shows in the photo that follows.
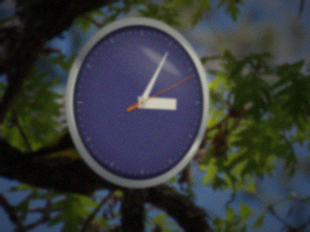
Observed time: 3:05:11
